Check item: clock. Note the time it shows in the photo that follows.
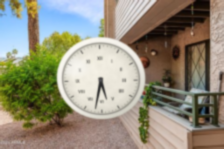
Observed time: 5:32
